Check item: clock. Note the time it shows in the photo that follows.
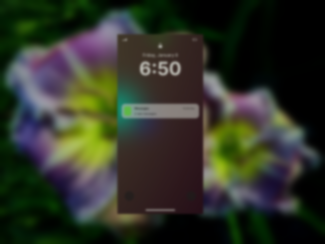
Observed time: 6:50
